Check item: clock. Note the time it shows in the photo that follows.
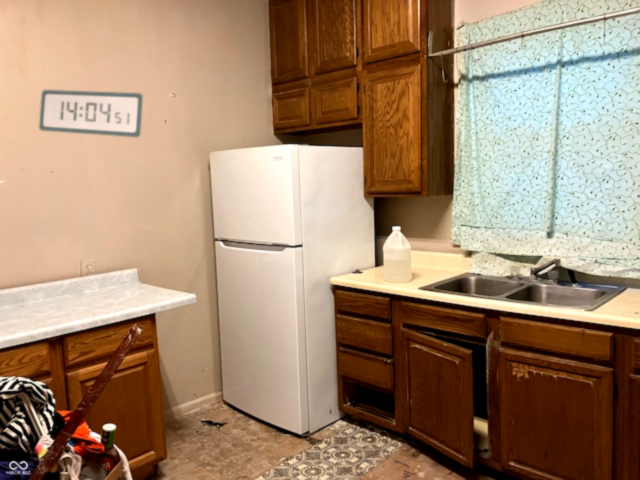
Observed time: 14:04
